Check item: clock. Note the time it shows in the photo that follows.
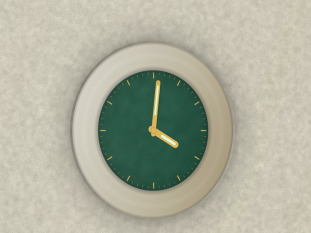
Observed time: 4:01
